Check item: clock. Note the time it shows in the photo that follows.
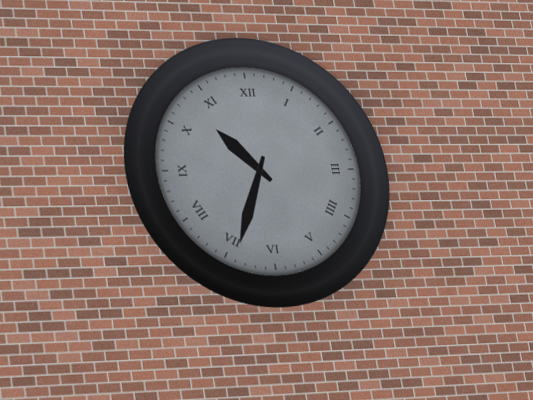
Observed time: 10:34
